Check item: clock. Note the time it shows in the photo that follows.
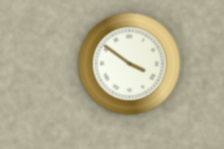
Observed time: 3:51
